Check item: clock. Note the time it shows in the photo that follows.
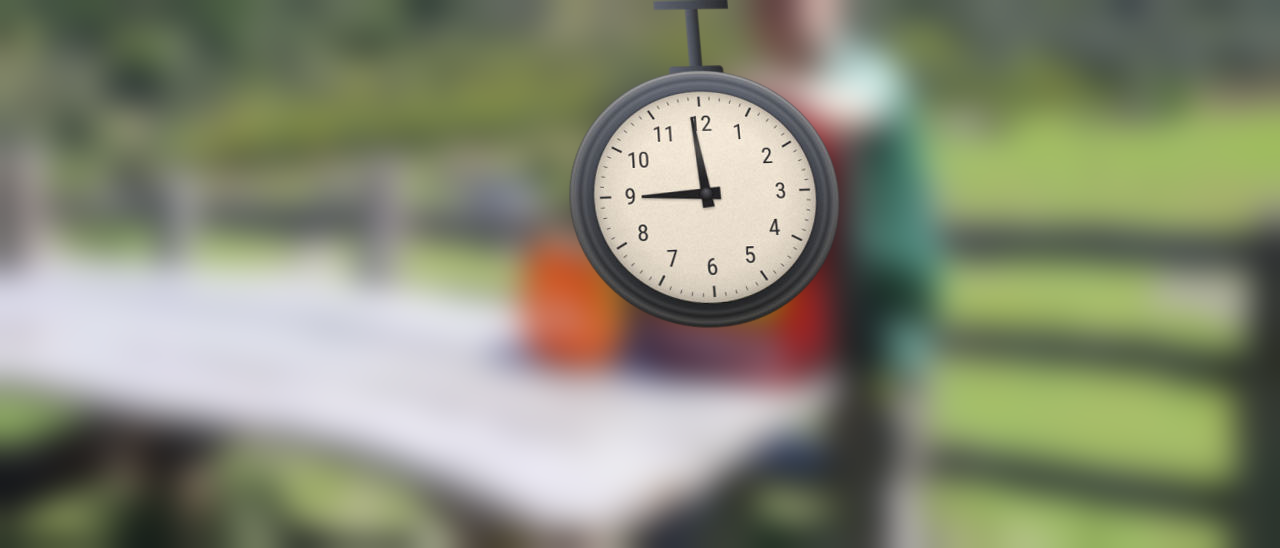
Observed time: 8:59
